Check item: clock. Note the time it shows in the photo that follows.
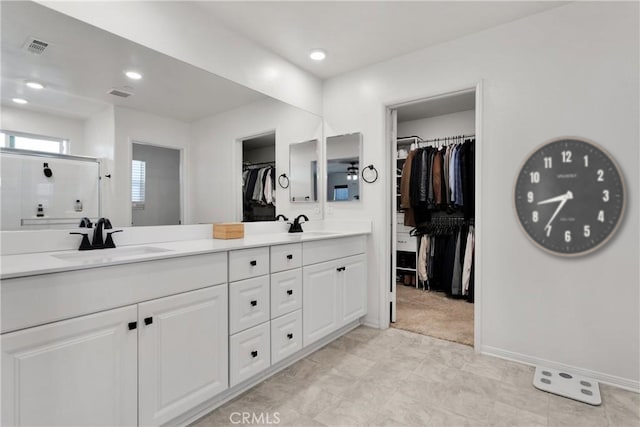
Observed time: 8:36
